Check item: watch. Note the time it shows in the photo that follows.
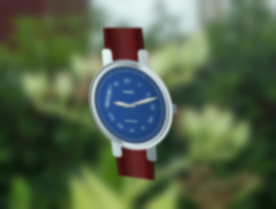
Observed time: 9:12
